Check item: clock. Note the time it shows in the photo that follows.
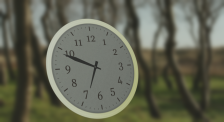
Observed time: 6:49
